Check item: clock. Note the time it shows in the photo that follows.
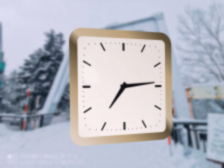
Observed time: 7:14
